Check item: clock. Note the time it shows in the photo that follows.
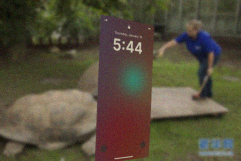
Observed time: 5:44
